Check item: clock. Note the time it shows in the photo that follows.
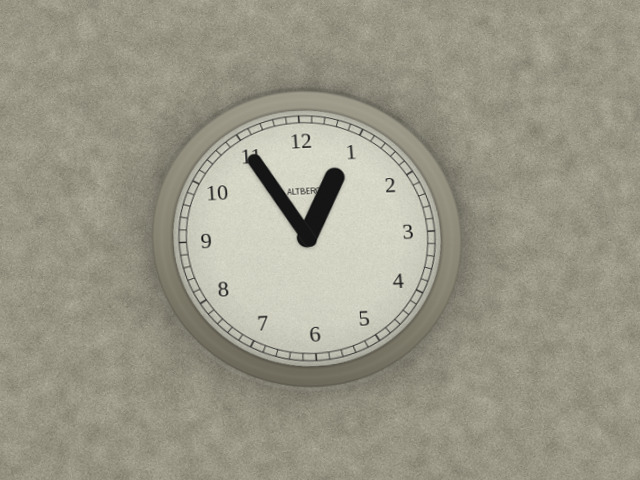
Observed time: 12:55
